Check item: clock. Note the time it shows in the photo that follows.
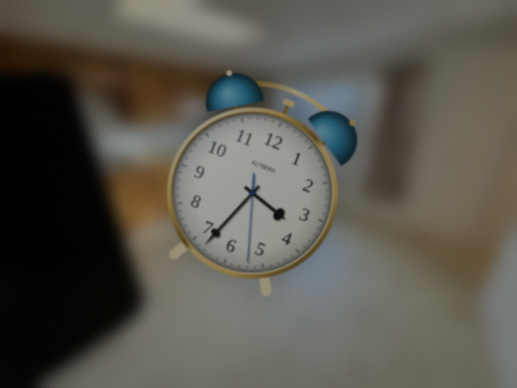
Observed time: 3:33:27
